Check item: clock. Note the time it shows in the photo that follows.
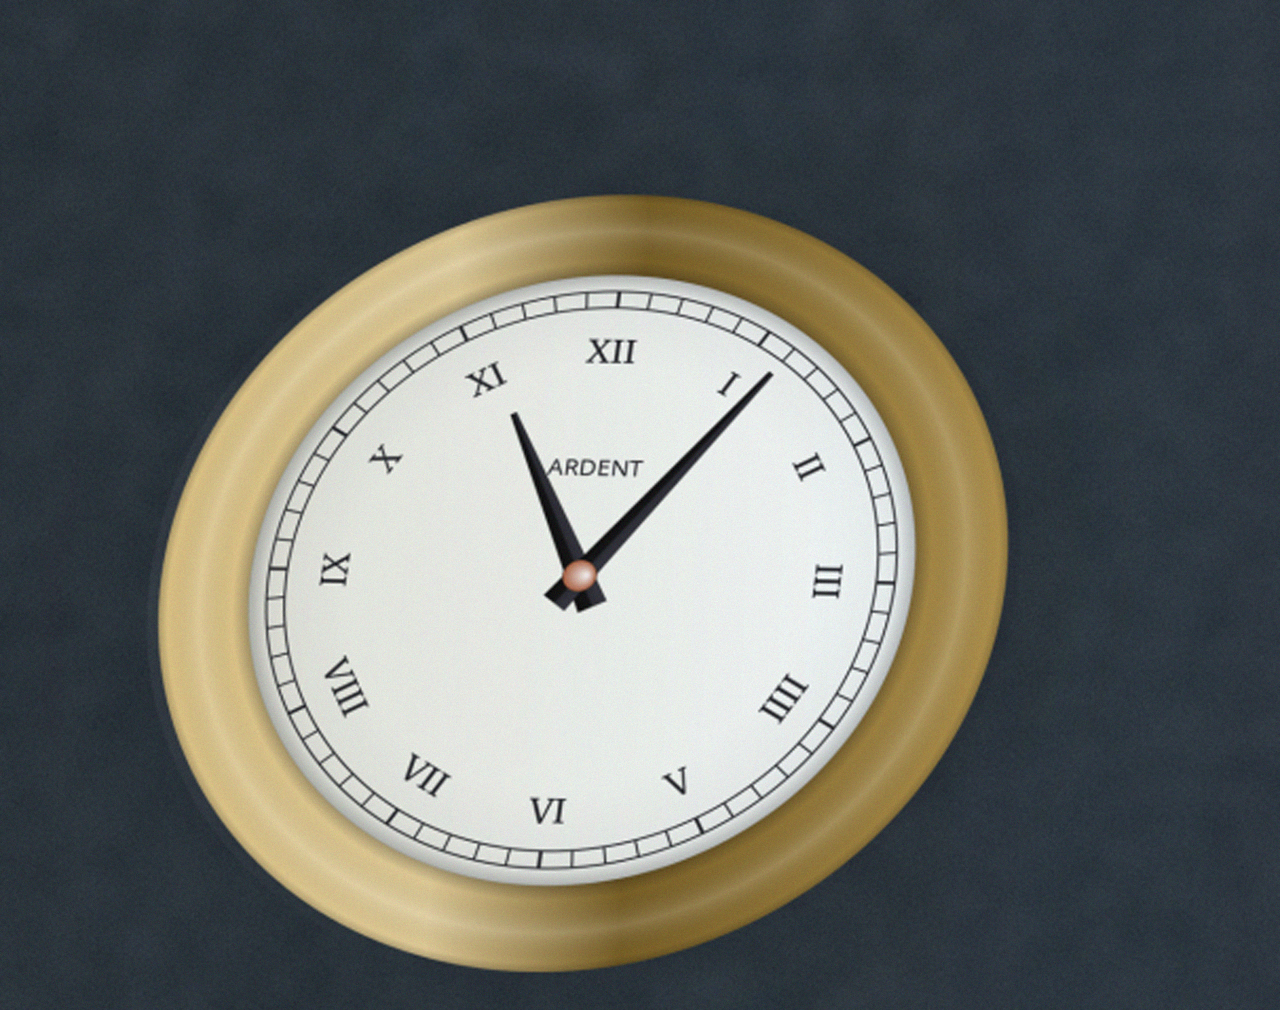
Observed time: 11:06
